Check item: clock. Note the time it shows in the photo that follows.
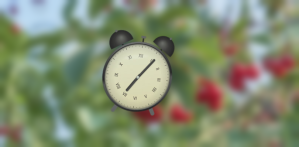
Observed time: 7:06
